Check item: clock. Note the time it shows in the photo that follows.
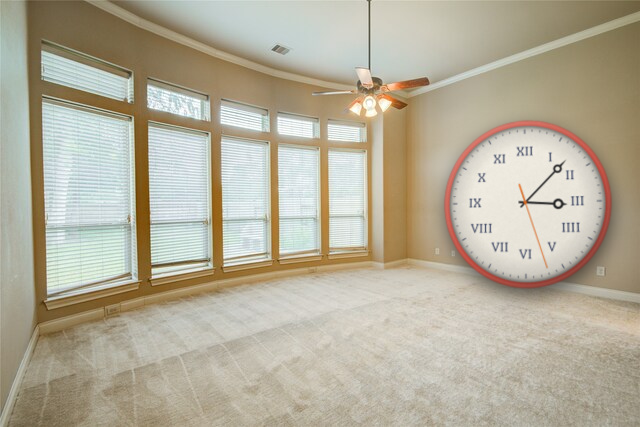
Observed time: 3:07:27
